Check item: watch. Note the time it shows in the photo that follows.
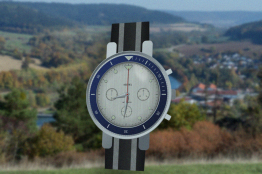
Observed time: 8:31
